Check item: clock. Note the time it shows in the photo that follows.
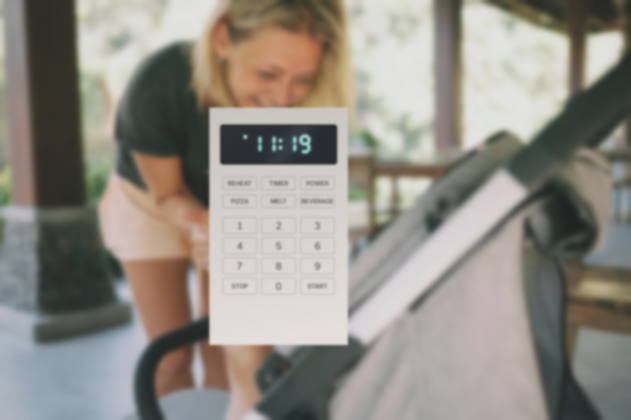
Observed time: 11:19
